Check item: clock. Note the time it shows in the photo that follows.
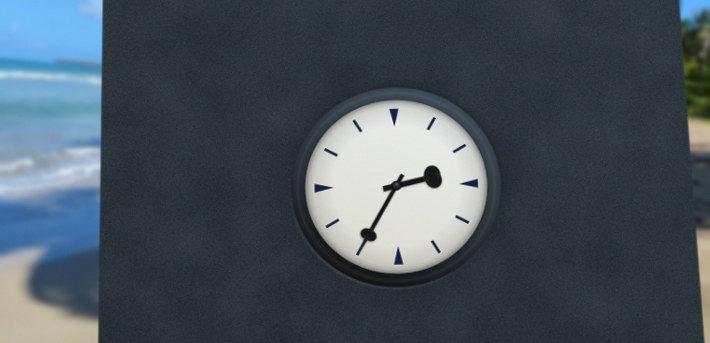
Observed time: 2:35
